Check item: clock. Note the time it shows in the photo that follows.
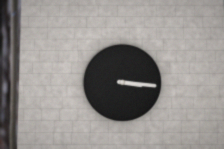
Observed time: 3:16
